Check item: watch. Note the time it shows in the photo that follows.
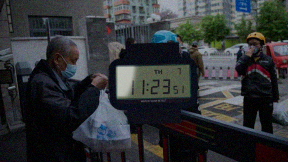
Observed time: 11:23:51
